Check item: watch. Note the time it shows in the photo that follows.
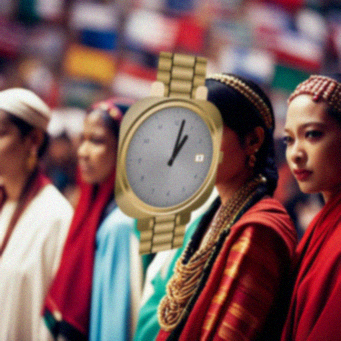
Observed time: 1:02
